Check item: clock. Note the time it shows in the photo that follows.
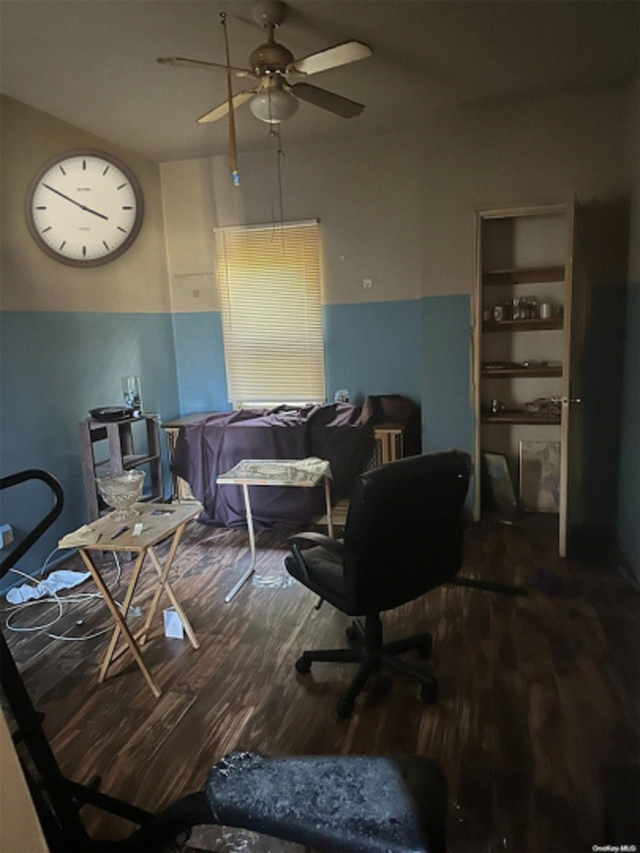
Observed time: 3:50
